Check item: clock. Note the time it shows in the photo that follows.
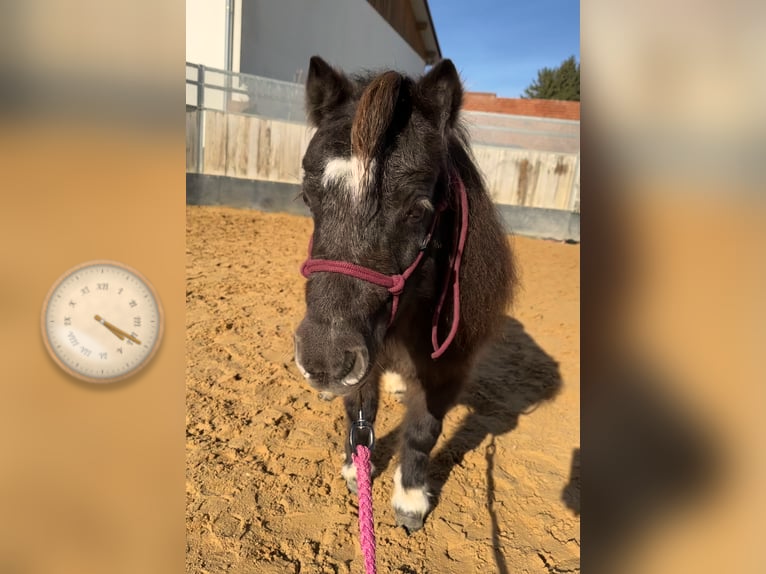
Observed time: 4:20
